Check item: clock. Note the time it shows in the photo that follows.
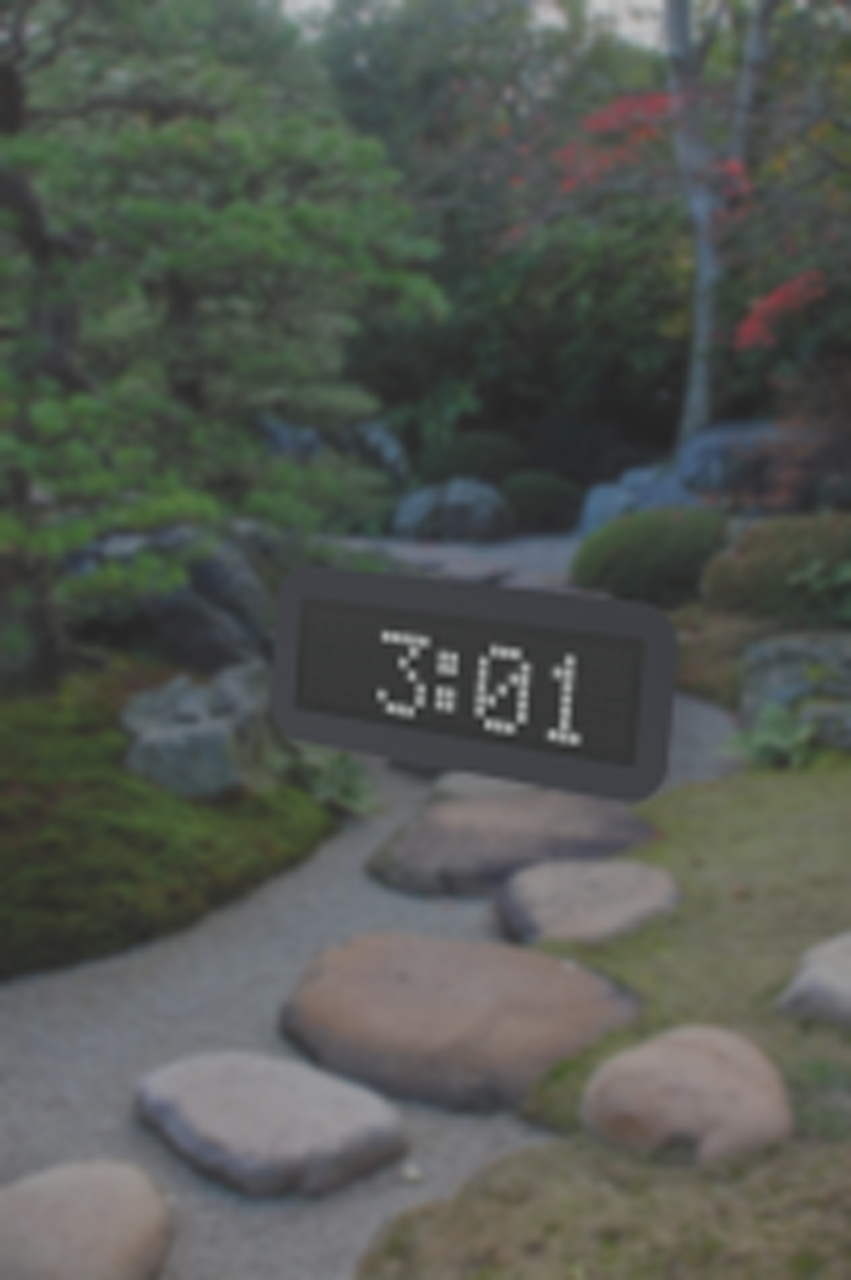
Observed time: 3:01
